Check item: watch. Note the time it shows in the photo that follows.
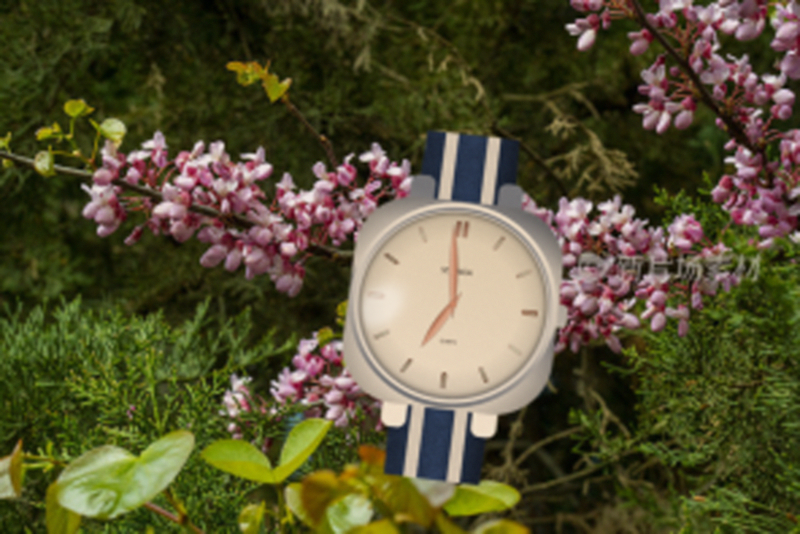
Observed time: 6:59
